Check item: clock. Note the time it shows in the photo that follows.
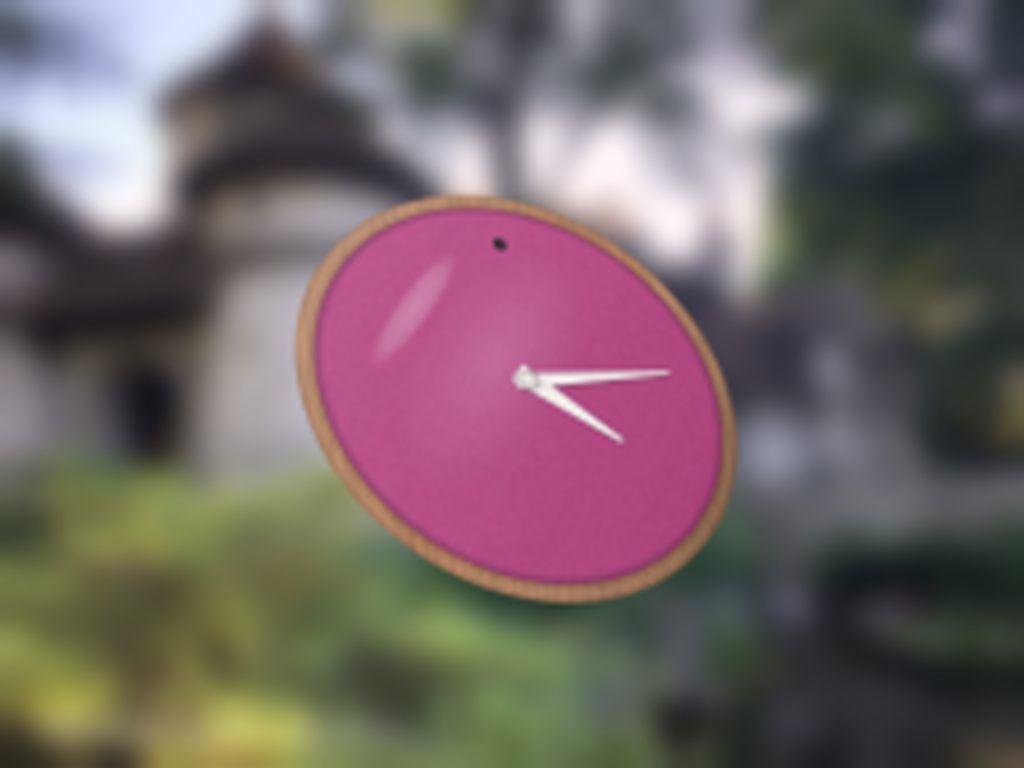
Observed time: 4:14
